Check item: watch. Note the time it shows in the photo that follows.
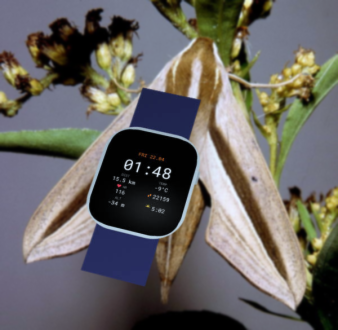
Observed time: 1:48
